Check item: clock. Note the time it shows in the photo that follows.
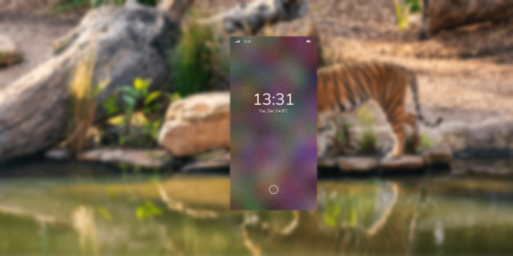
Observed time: 13:31
